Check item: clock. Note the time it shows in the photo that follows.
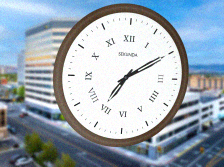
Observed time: 7:10
